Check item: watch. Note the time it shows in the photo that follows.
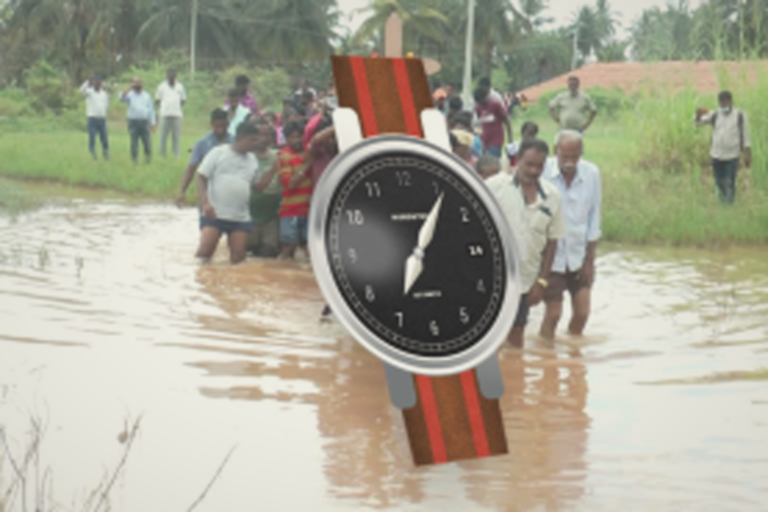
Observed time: 7:06
